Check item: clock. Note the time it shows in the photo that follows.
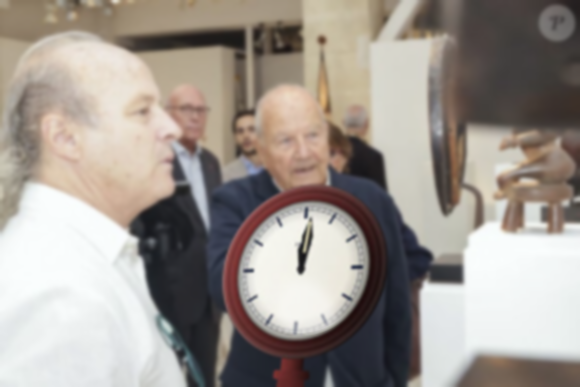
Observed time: 12:01
